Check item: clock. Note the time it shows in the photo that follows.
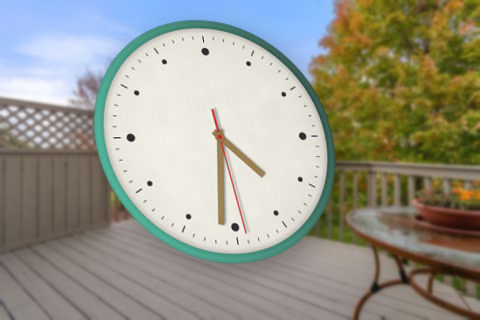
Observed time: 4:31:29
